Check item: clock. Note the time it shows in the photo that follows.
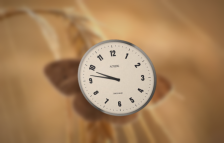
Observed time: 9:47
